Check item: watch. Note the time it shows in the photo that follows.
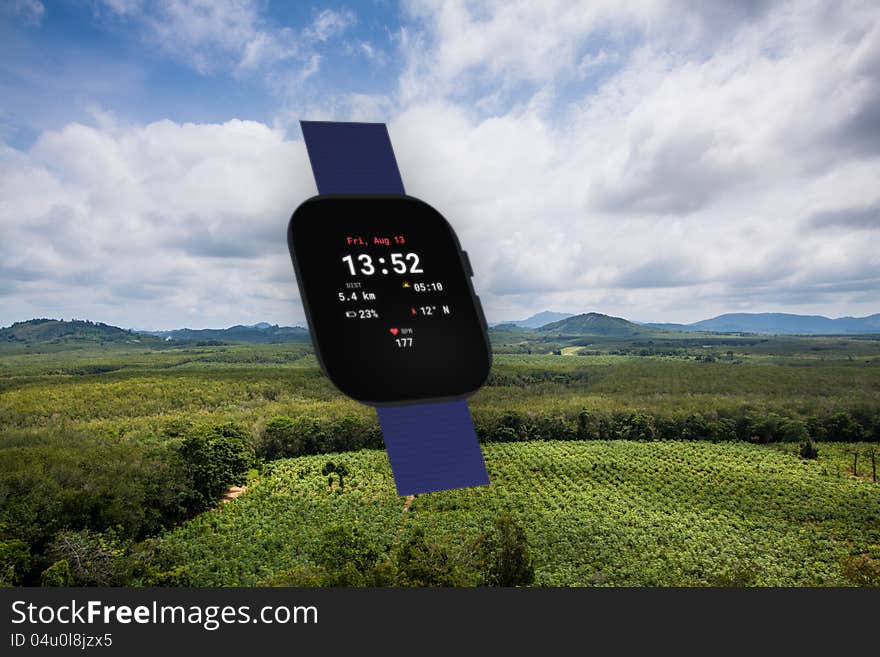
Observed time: 13:52
